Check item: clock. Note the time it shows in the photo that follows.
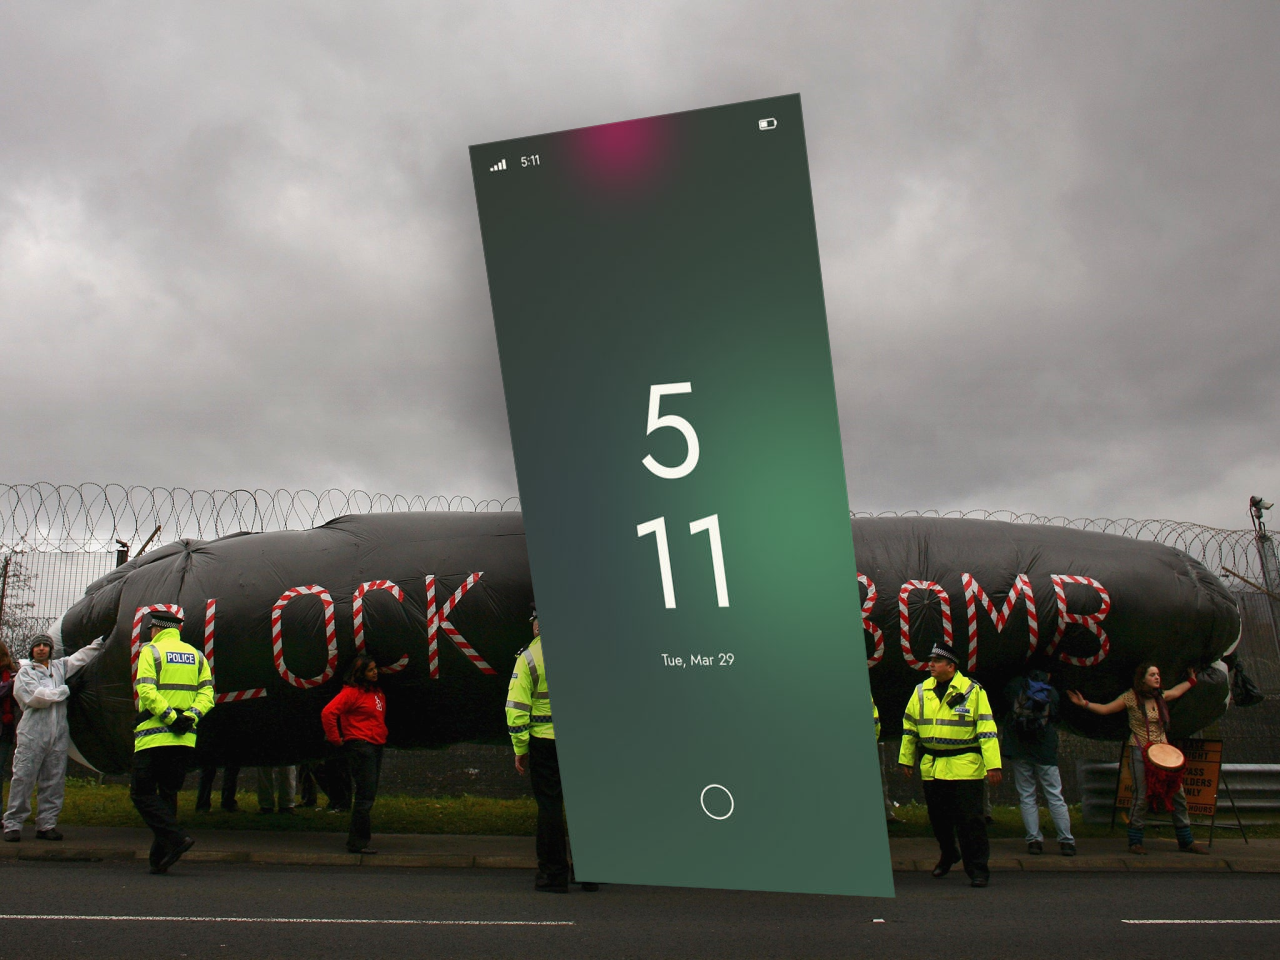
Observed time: 5:11
